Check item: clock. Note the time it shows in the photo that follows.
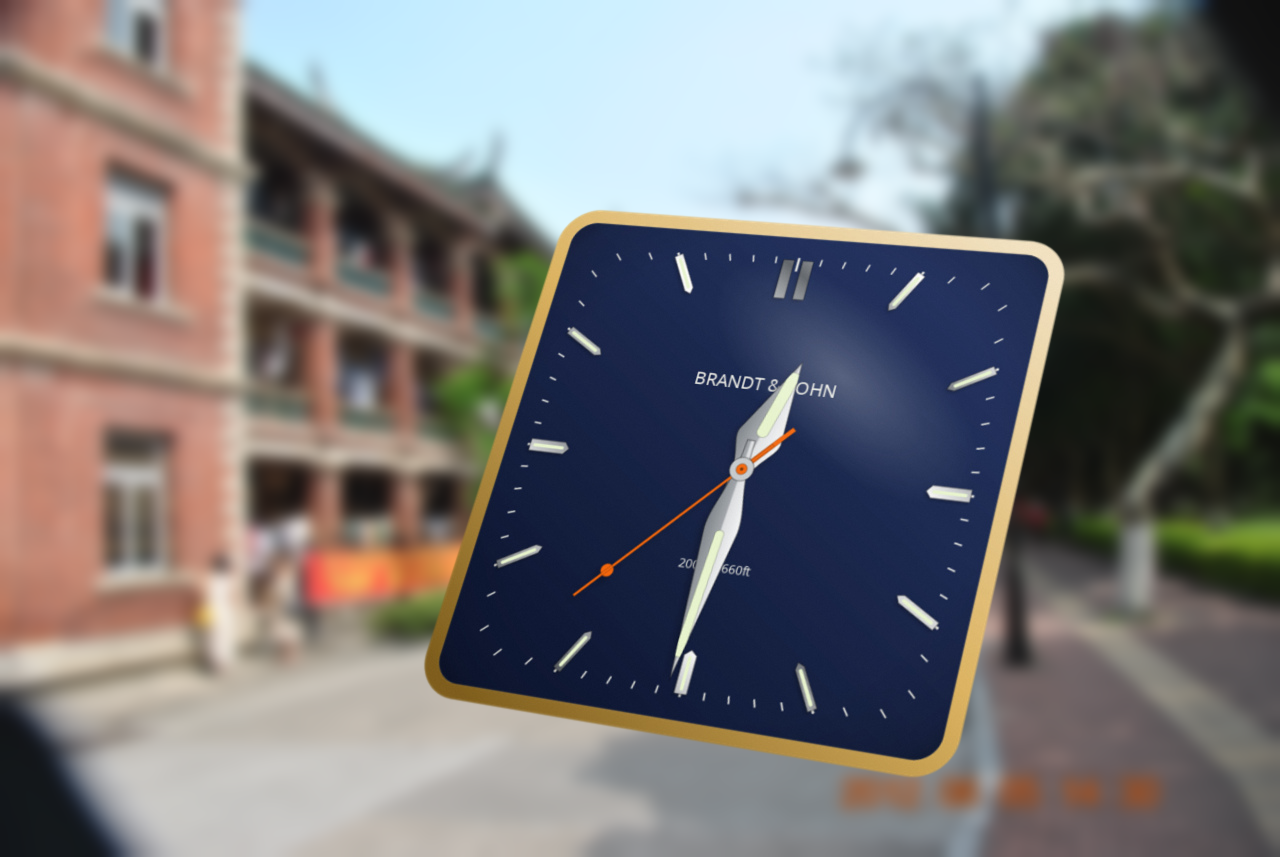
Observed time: 12:30:37
